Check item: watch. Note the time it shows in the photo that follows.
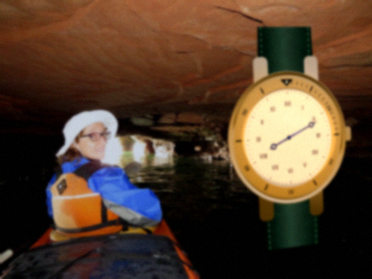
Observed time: 8:11
